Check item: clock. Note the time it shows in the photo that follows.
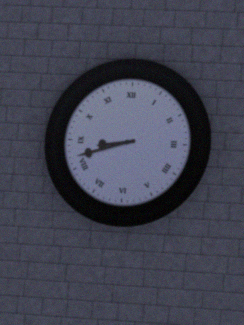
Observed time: 8:42
